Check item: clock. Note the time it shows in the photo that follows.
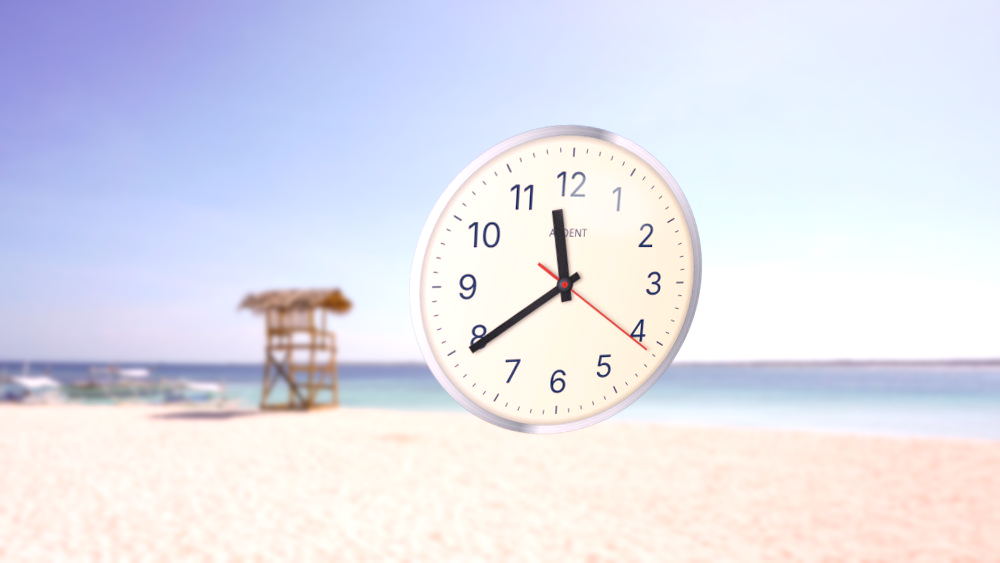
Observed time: 11:39:21
